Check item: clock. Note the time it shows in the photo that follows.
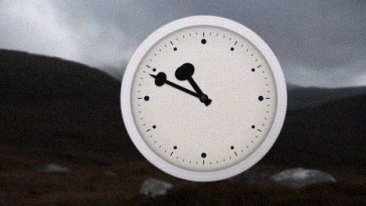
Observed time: 10:49
